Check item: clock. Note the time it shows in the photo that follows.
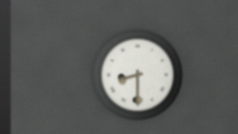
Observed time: 8:30
